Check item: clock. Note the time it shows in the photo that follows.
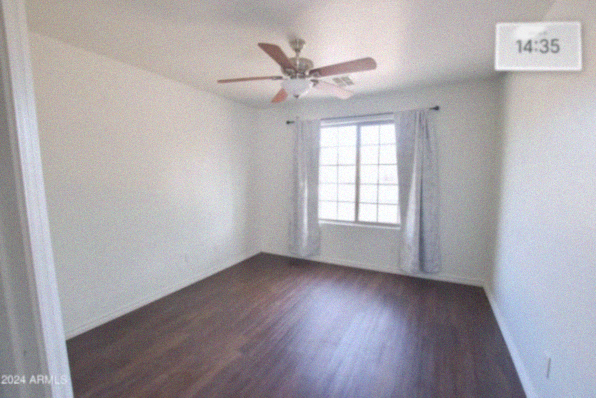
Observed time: 14:35
